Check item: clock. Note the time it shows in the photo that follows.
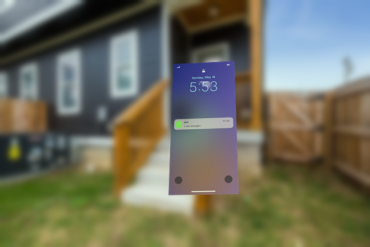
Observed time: 5:53
